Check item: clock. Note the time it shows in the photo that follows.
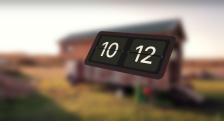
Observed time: 10:12
